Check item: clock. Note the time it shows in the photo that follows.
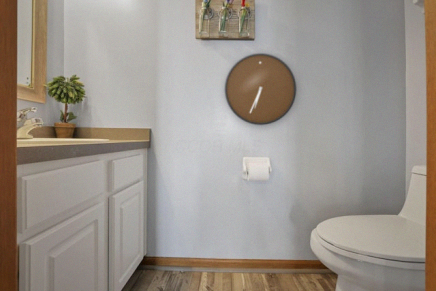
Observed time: 6:34
